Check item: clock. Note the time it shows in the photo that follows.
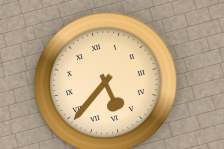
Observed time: 5:39
